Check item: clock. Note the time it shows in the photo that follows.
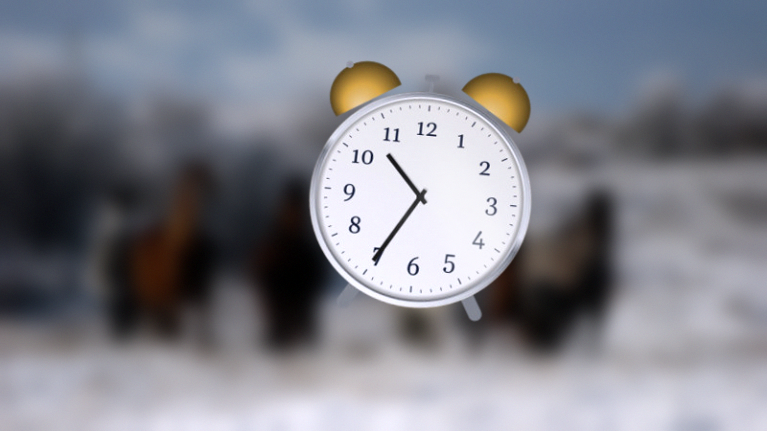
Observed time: 10:35
